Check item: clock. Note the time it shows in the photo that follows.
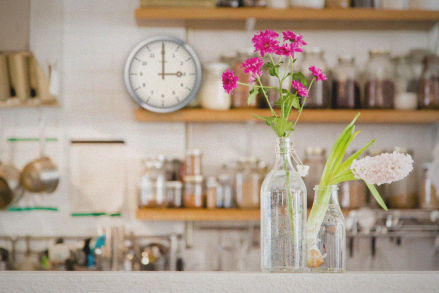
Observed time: 3:00
